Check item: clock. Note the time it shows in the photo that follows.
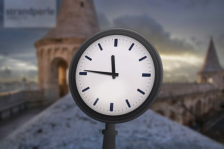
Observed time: 11:46
